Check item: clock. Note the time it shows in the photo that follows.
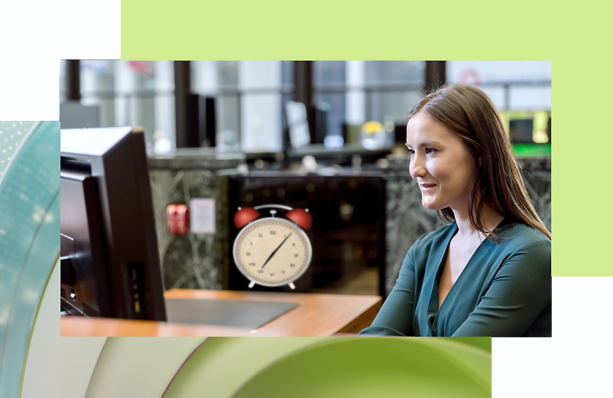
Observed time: 7:06
